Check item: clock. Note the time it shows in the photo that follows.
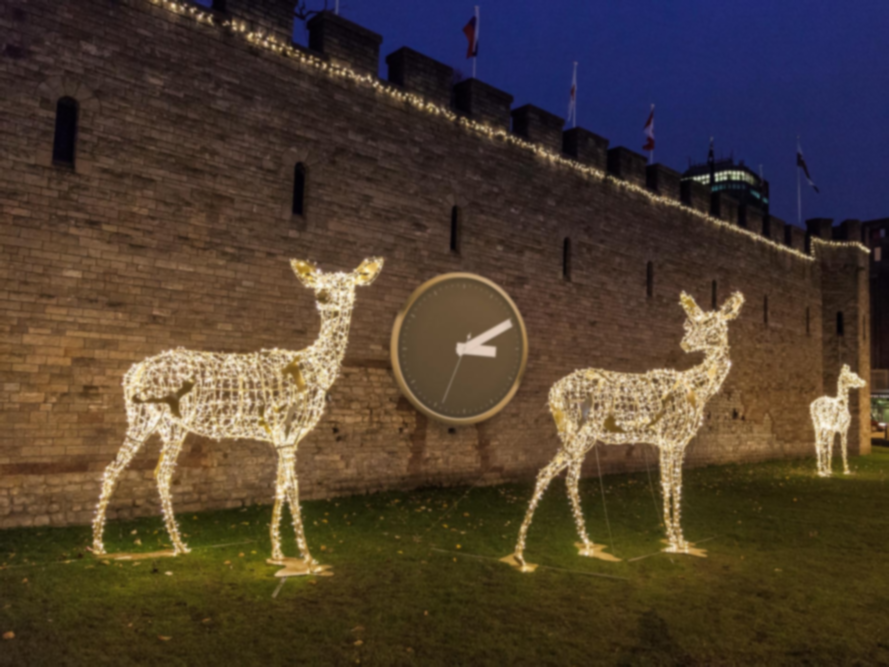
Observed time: 3:10:34
